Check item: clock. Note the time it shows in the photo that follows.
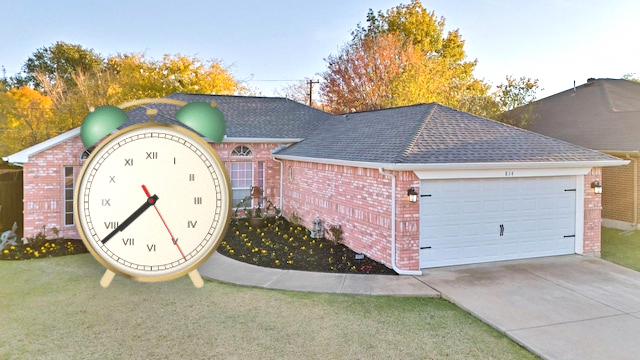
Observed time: 7:38:25
